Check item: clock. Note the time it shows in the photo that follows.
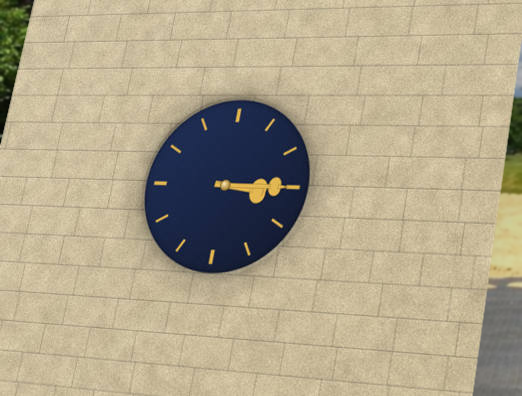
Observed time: 3:15
